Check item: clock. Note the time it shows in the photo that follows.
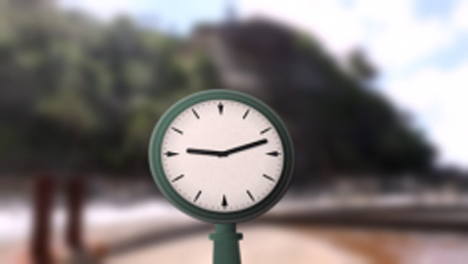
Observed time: 9:12
